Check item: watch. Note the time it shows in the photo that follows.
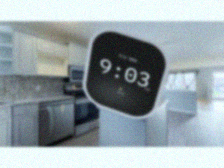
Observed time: 9:03
